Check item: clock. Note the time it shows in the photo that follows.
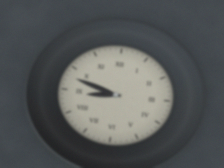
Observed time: 8:48
